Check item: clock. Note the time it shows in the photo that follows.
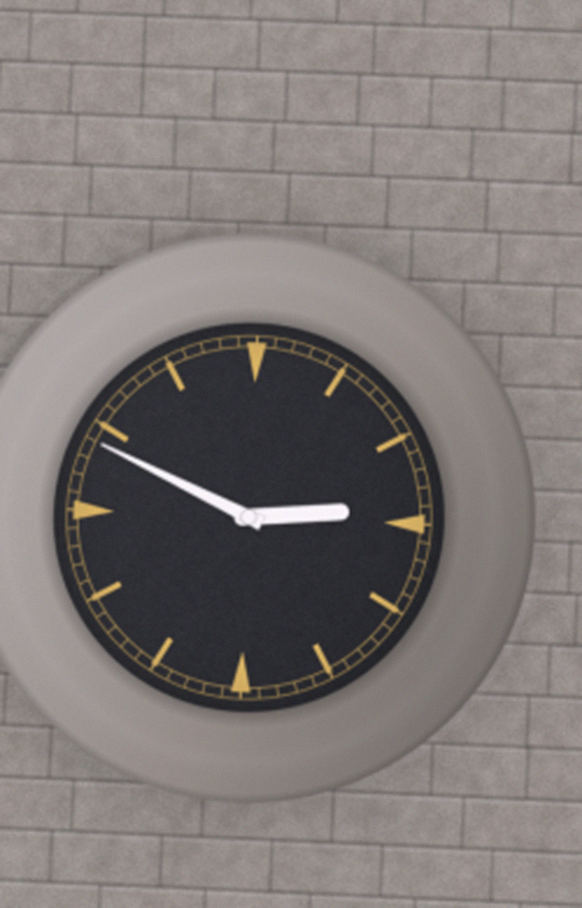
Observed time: 2:49
